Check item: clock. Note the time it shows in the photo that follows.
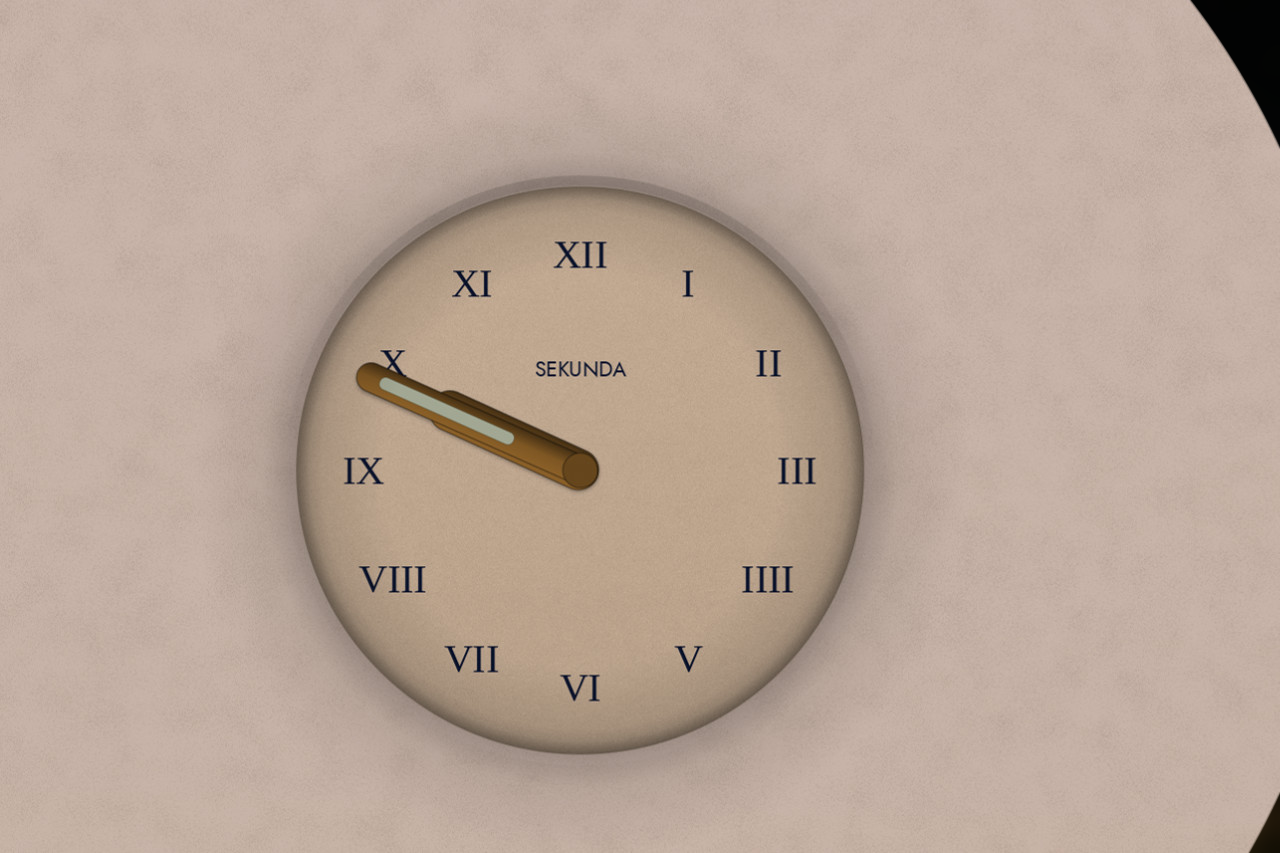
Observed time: 9:49
